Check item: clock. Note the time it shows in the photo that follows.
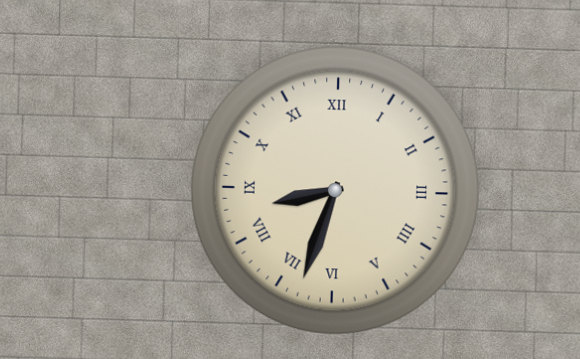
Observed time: 8:33
